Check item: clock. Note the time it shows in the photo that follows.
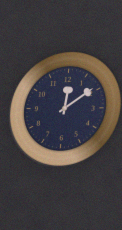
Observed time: 12:09
